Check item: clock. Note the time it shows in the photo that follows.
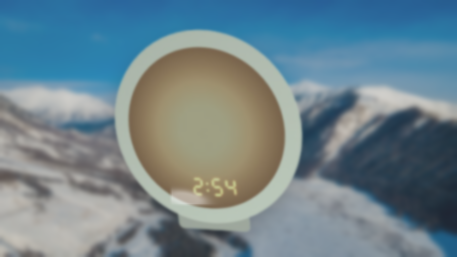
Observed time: 2:54
